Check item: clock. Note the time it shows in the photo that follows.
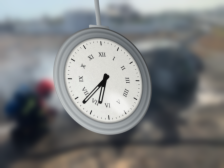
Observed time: 6:38
